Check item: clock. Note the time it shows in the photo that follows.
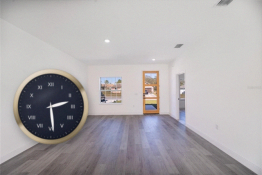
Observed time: 2:29
